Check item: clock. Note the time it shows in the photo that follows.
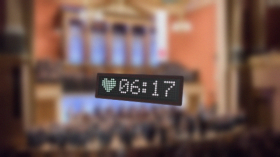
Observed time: 6:17
